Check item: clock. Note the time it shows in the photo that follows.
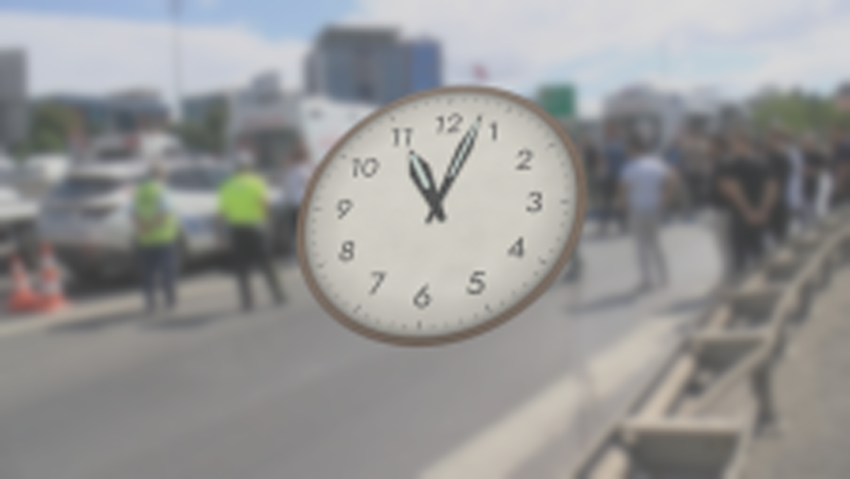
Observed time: 11:03
